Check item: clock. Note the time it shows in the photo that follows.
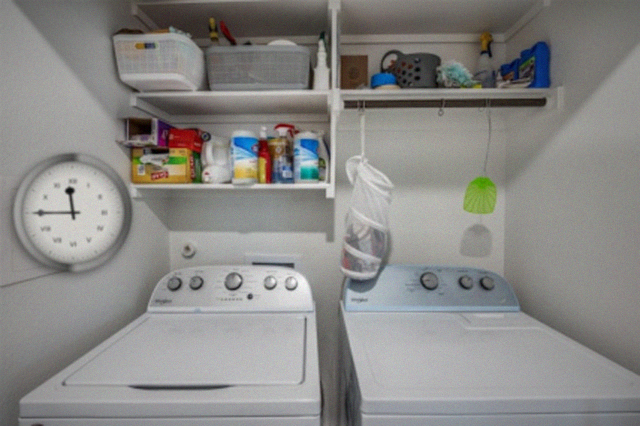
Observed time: 11:45
